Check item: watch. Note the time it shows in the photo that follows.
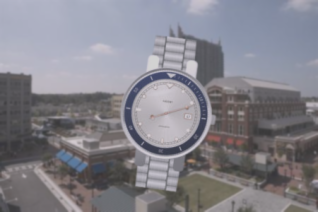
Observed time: 8:11
